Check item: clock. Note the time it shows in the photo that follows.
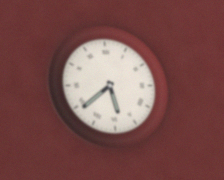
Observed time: 5:39
